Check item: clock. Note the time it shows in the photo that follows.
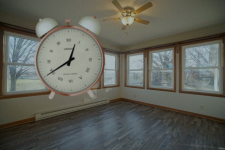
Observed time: 12:40
